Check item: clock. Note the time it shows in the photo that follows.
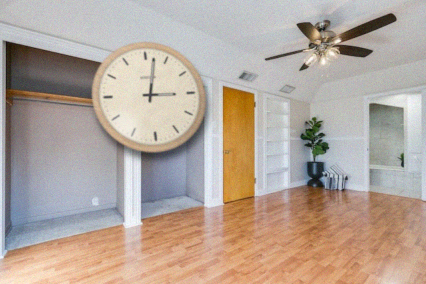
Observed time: 3:02
